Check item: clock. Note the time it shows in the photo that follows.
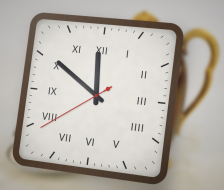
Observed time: 11:50:39
